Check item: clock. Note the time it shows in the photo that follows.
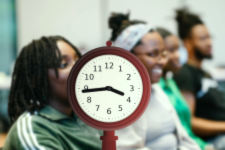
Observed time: 3:44
